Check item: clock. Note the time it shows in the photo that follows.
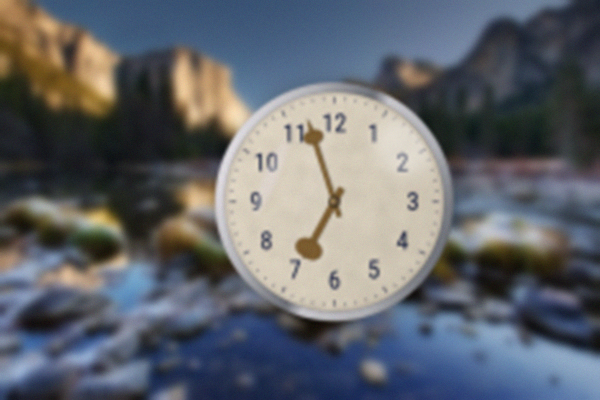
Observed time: 6:57
